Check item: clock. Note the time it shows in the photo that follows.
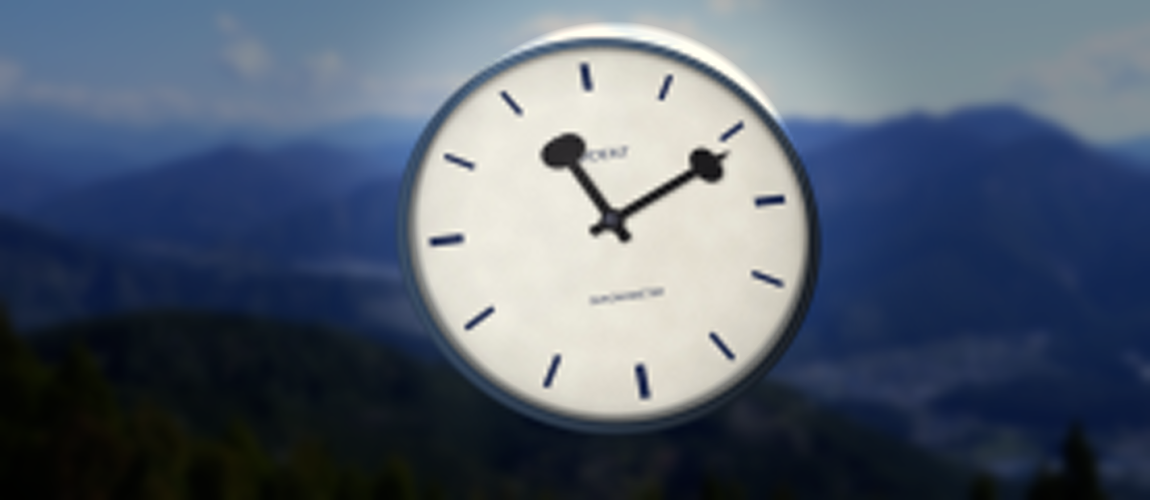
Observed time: 11:11
